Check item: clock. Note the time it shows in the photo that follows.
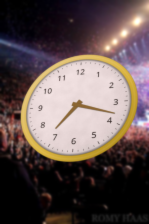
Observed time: 7:18
